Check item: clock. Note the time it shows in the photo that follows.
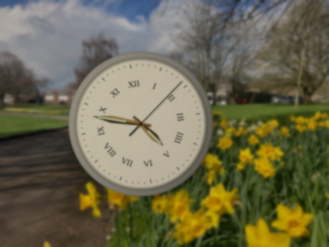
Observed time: 4:48:09
